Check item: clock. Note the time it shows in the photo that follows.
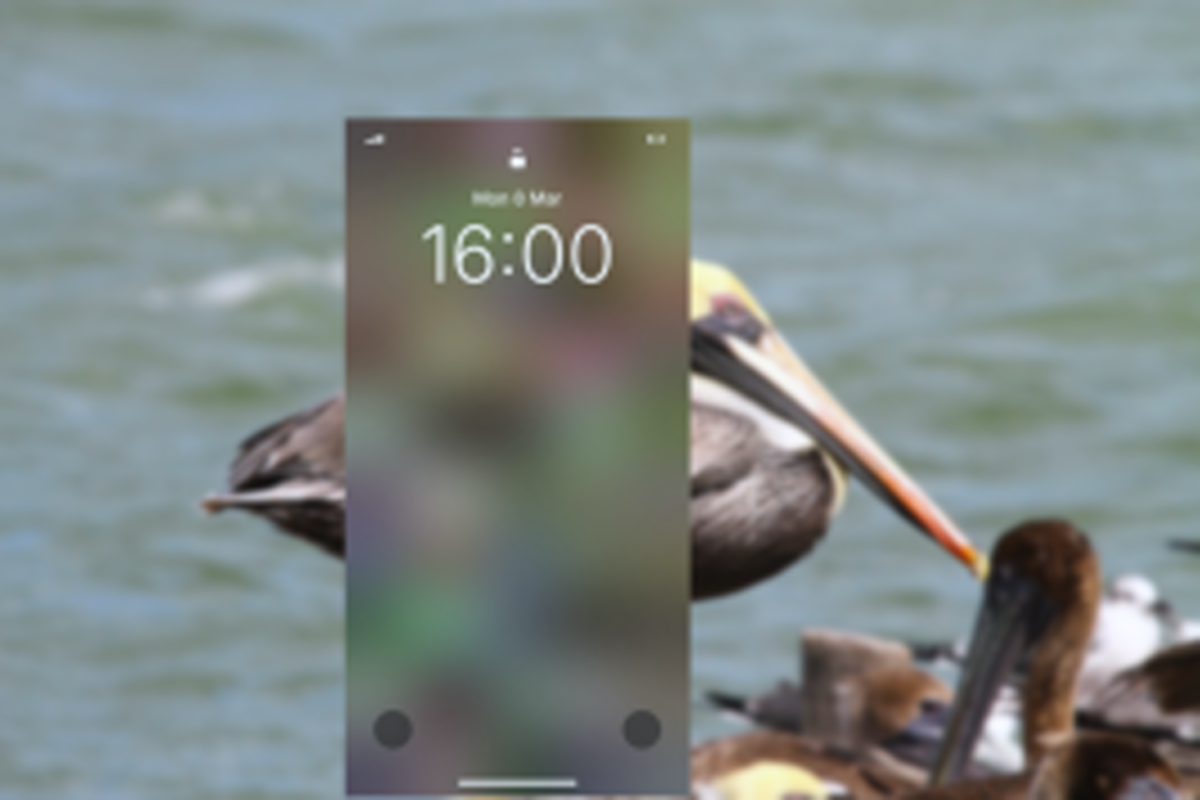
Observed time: 16:00
